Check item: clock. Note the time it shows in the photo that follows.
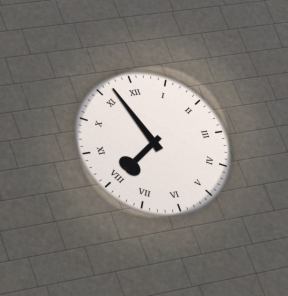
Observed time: 7:57
